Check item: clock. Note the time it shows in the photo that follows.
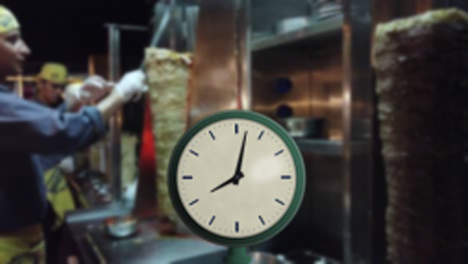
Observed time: 8:02
